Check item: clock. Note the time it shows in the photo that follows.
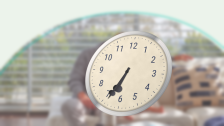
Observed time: 6:34
